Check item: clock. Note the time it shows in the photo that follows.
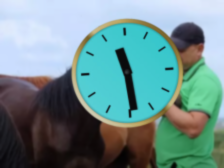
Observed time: 11:29
